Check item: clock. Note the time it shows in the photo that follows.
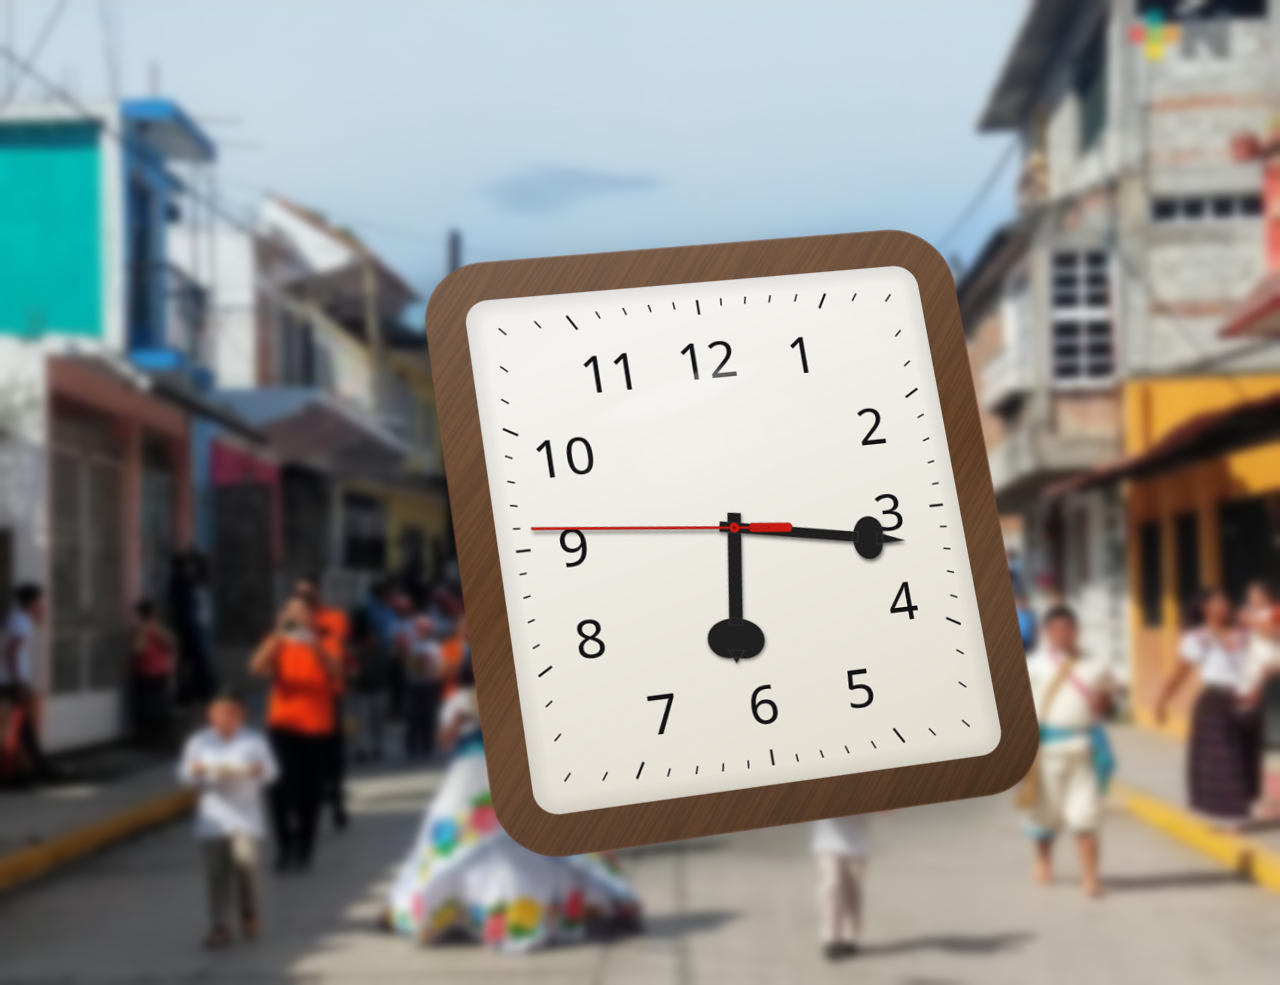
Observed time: 6:16:46
